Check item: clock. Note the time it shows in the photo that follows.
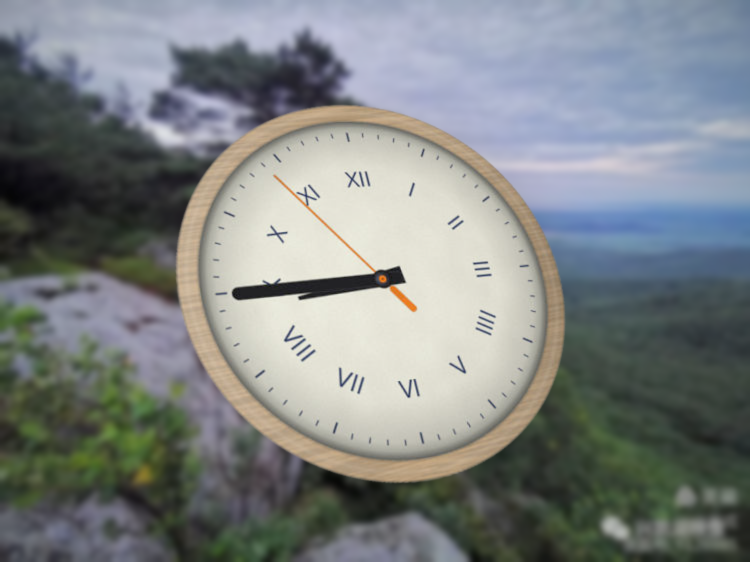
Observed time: 8:44:54
